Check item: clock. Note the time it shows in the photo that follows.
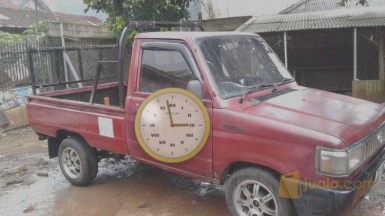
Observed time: 2:58
